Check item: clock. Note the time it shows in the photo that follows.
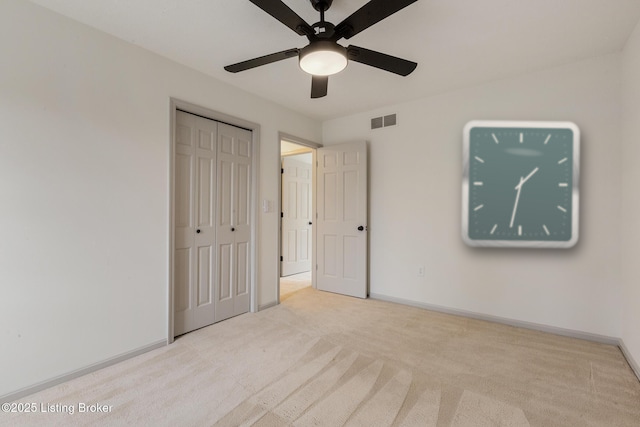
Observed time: 1:32
